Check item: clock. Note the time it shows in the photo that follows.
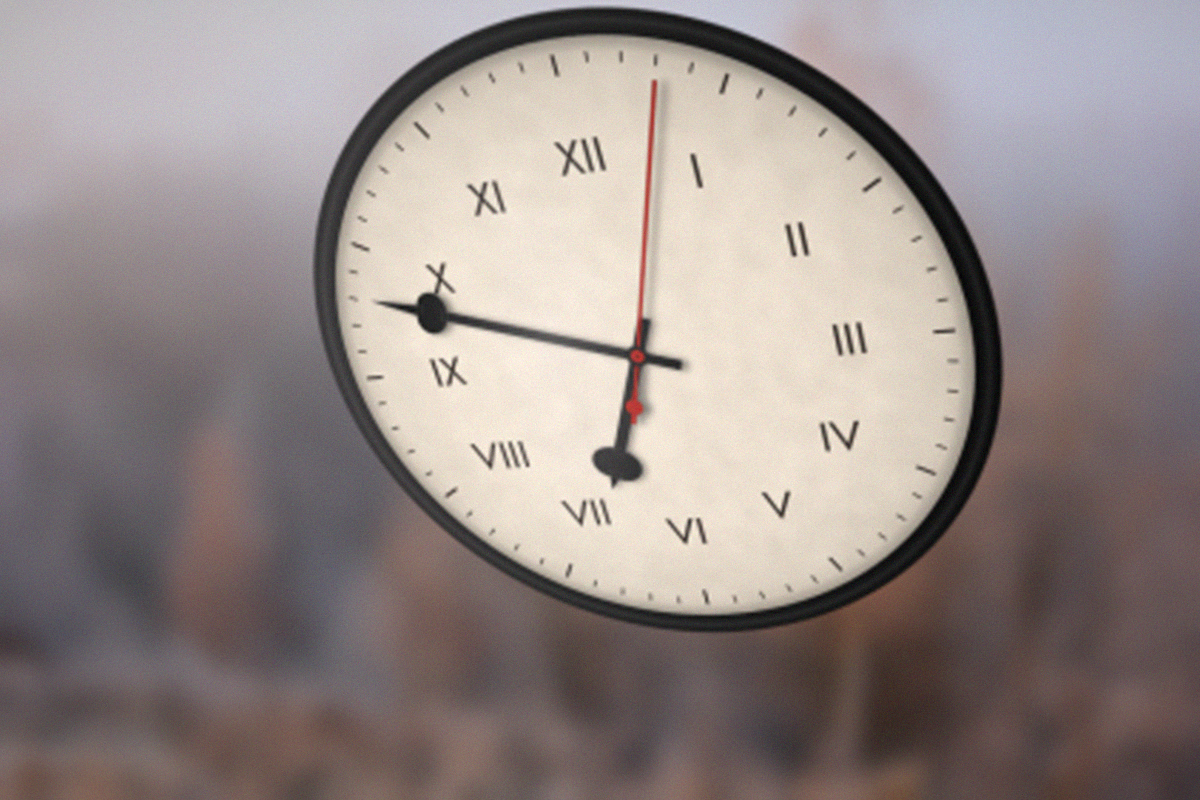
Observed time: 6:48:03
